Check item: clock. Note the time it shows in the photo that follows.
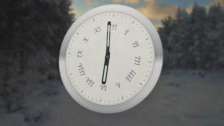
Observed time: 5:59
